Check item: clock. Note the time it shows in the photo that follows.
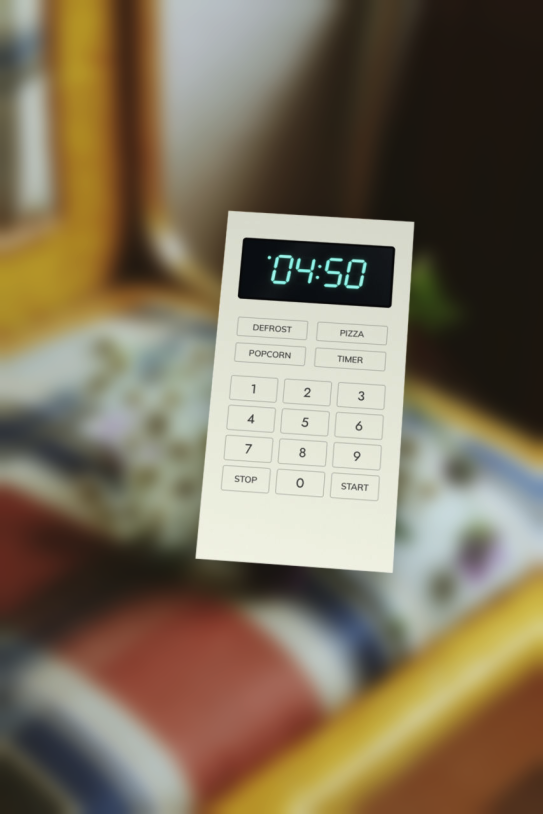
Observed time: 4:50
